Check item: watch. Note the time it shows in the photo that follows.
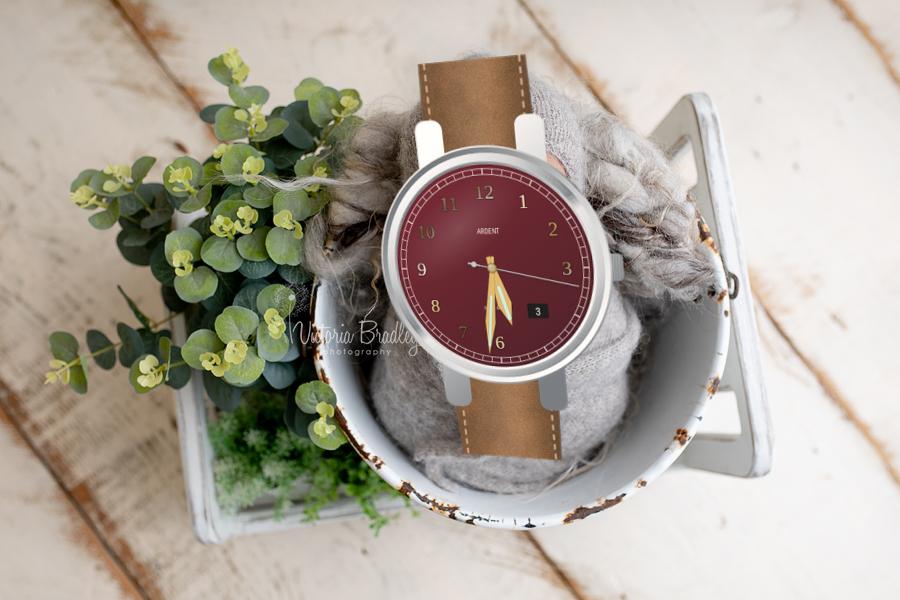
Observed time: 5:31:17
